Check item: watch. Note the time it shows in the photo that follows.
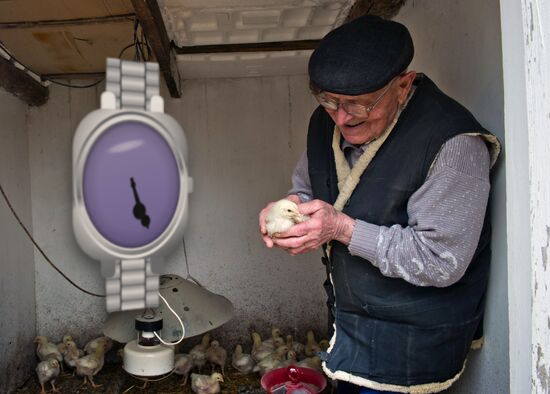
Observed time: 5:26
